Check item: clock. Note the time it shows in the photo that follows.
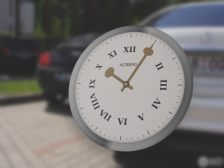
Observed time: 10:05
